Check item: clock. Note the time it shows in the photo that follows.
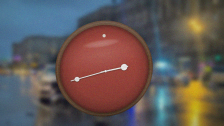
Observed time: 2:43
